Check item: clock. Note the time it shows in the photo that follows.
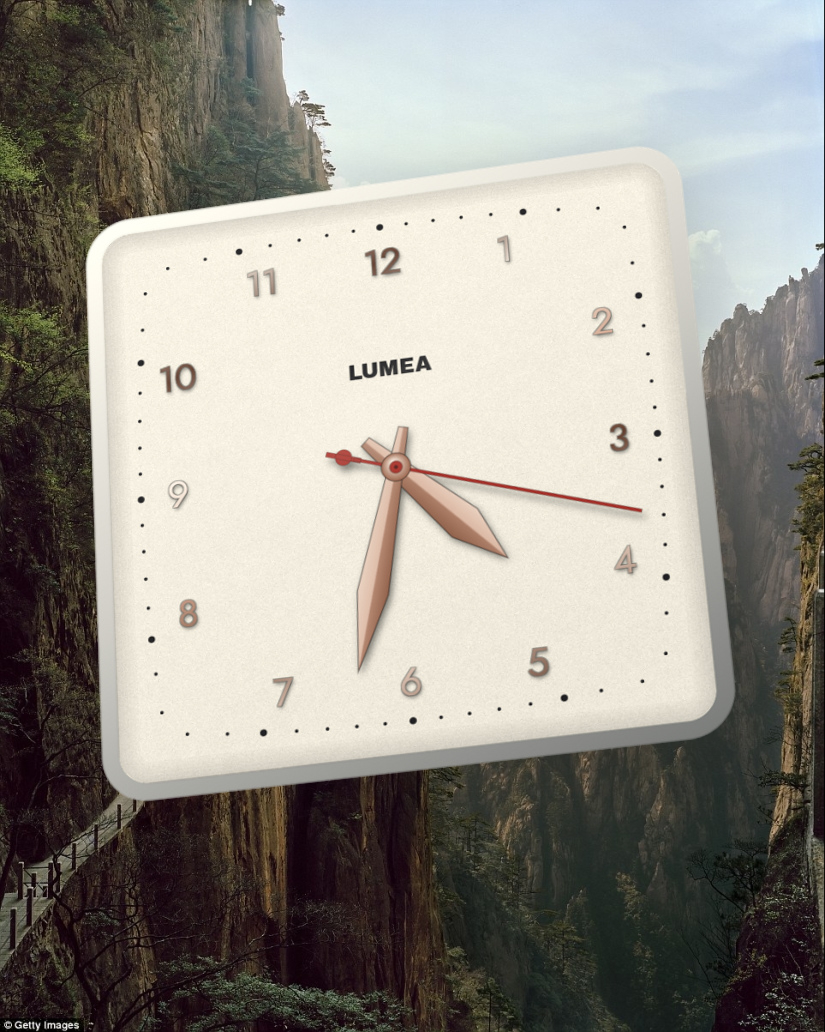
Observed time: 4:32:18
